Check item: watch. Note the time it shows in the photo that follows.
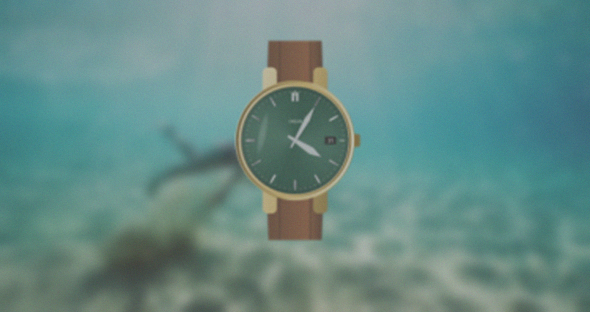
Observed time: 4:05
